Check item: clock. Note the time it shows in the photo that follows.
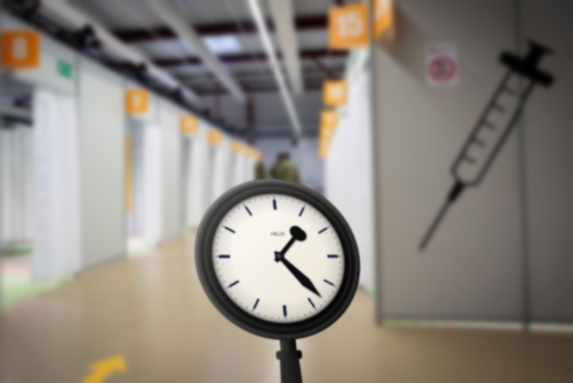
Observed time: 1:23
